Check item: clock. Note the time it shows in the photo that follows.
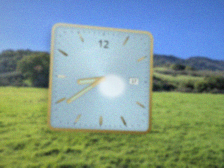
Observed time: 8:39
